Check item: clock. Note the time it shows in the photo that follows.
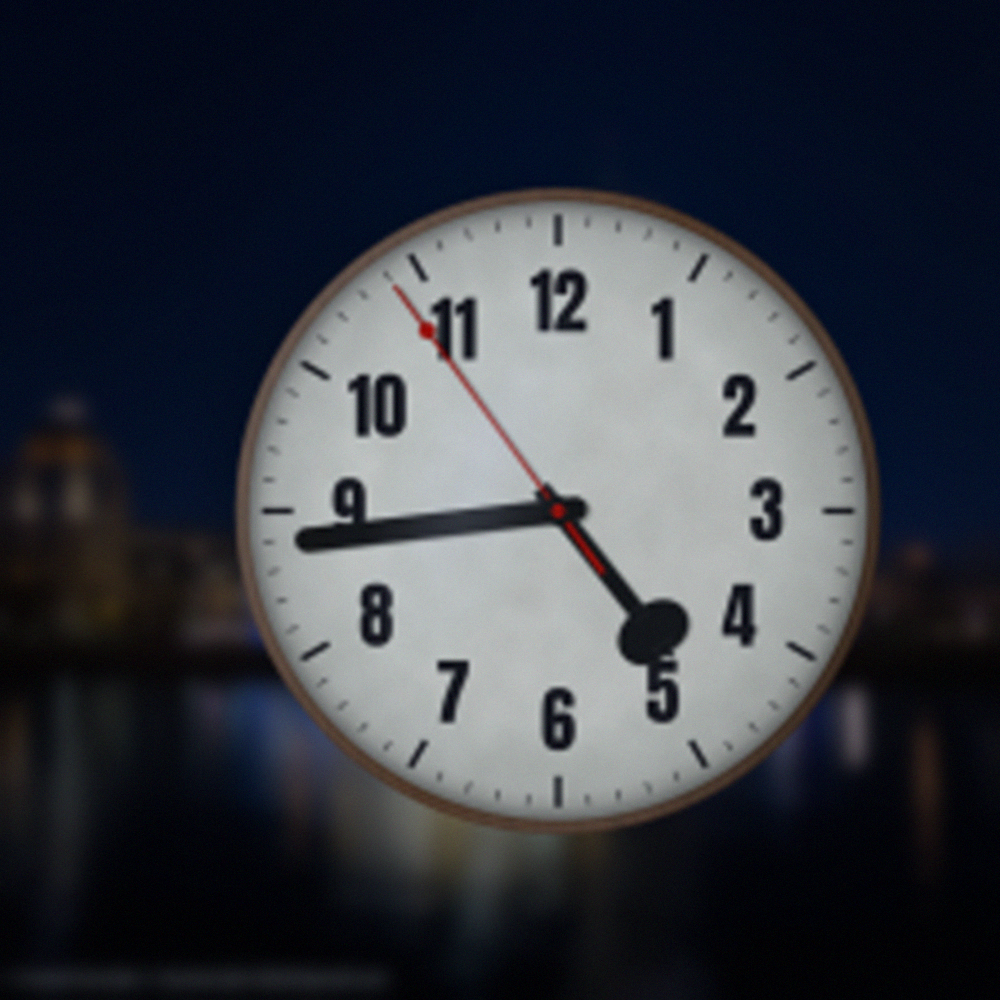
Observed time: 4:43:54
